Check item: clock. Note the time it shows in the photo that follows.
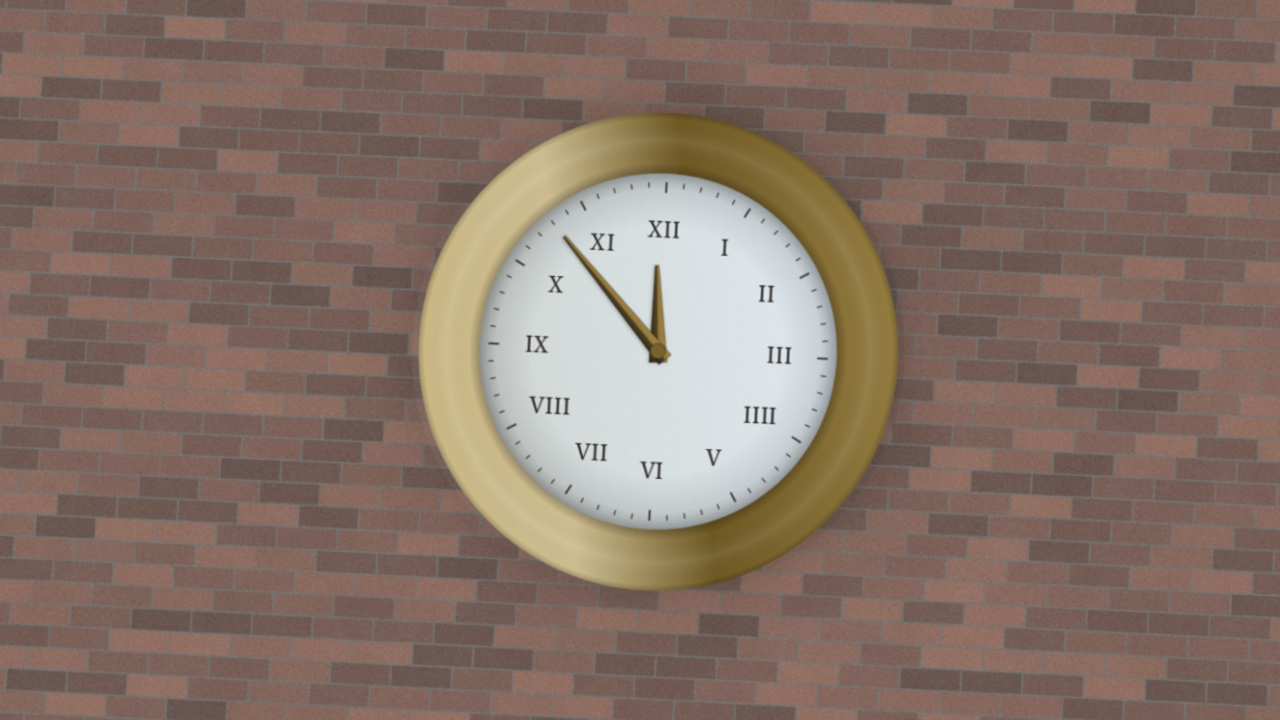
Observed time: 11:53
